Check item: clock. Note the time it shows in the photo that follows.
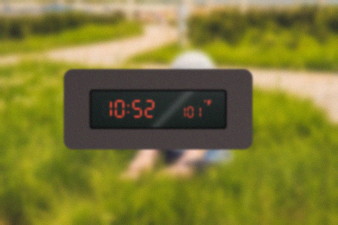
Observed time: 10:52
